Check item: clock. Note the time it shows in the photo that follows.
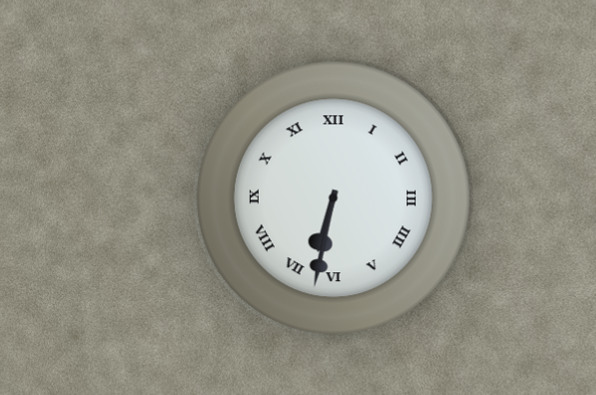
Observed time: 6:32
